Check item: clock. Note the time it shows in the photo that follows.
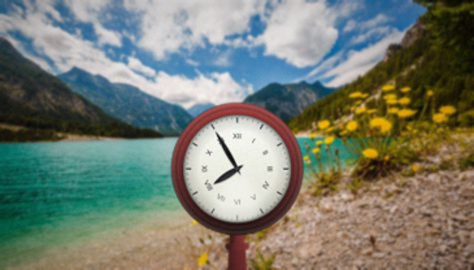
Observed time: 7:55
